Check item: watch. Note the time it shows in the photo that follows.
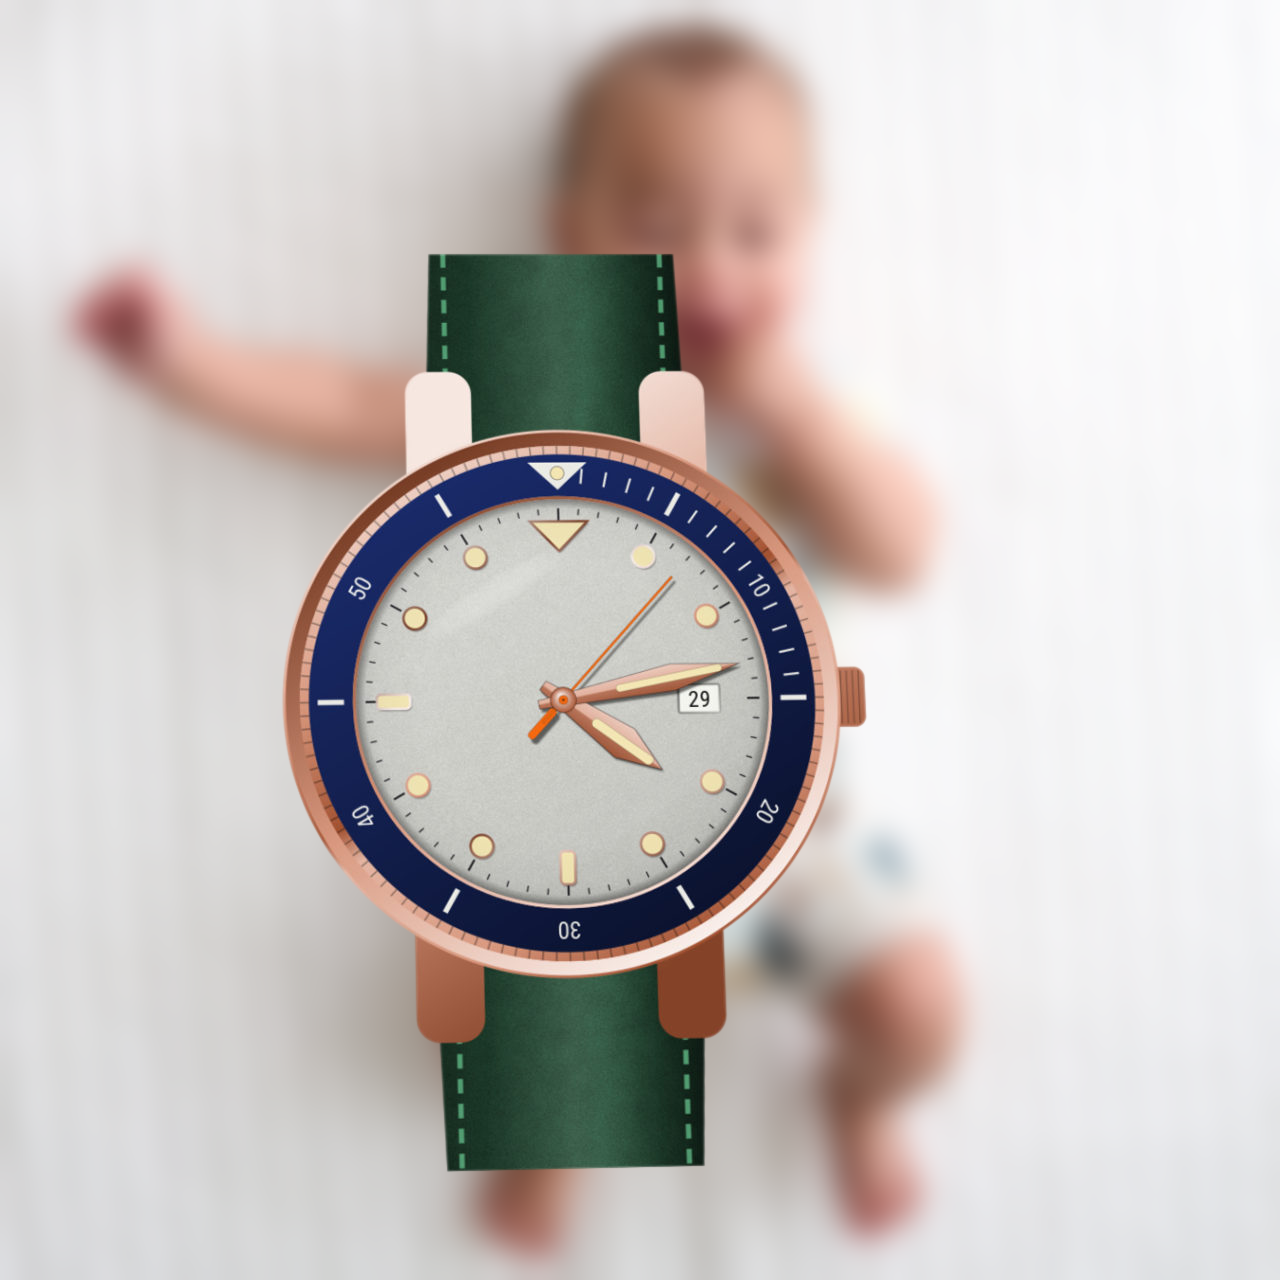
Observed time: 4:13:07
